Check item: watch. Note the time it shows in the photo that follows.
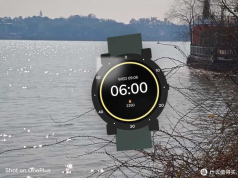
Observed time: 6:00
